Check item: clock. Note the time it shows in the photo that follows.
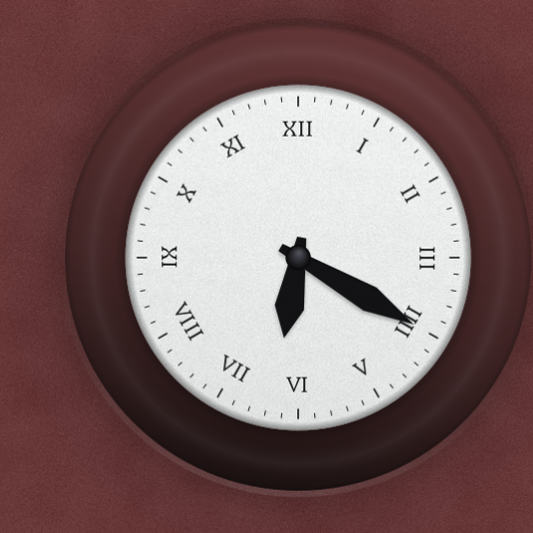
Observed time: 6:20
